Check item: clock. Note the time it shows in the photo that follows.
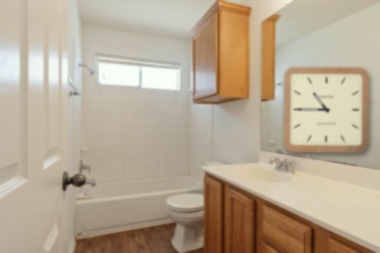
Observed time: 10:45
